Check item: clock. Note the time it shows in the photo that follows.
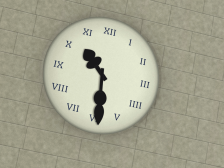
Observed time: 10:29
